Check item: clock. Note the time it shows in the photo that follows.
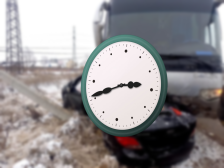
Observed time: 2:41
